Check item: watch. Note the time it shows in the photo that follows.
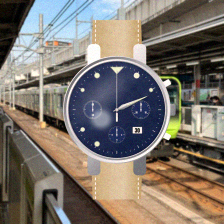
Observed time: 2:11
